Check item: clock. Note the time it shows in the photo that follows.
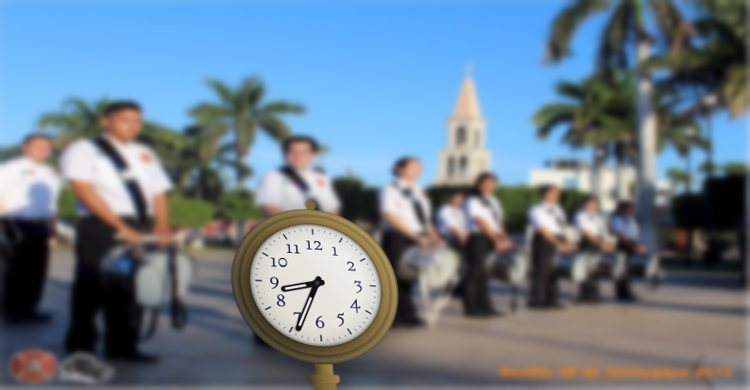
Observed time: 8:34
